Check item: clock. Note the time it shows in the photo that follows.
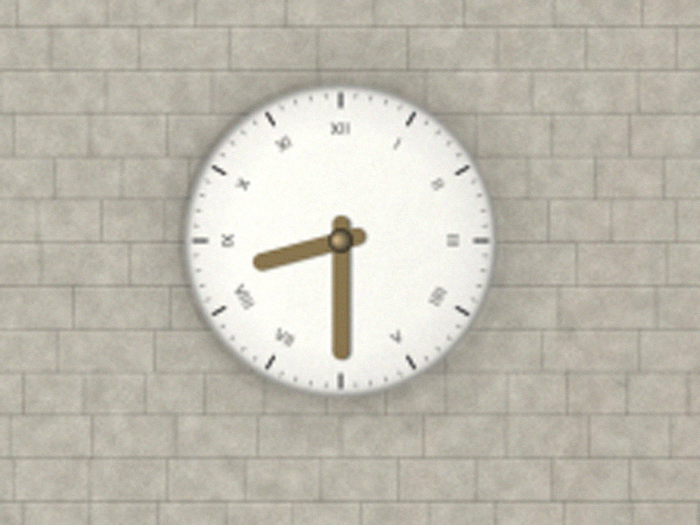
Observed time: 8:30
